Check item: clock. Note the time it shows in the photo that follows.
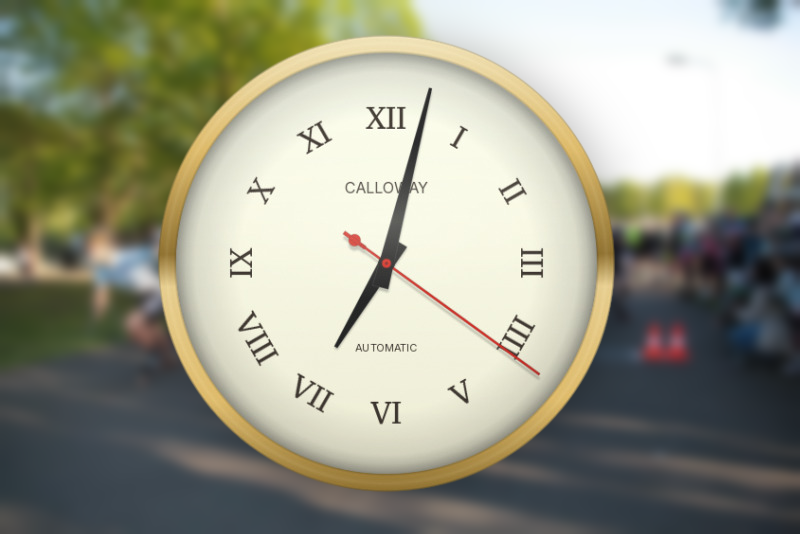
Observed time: 7:02:21
